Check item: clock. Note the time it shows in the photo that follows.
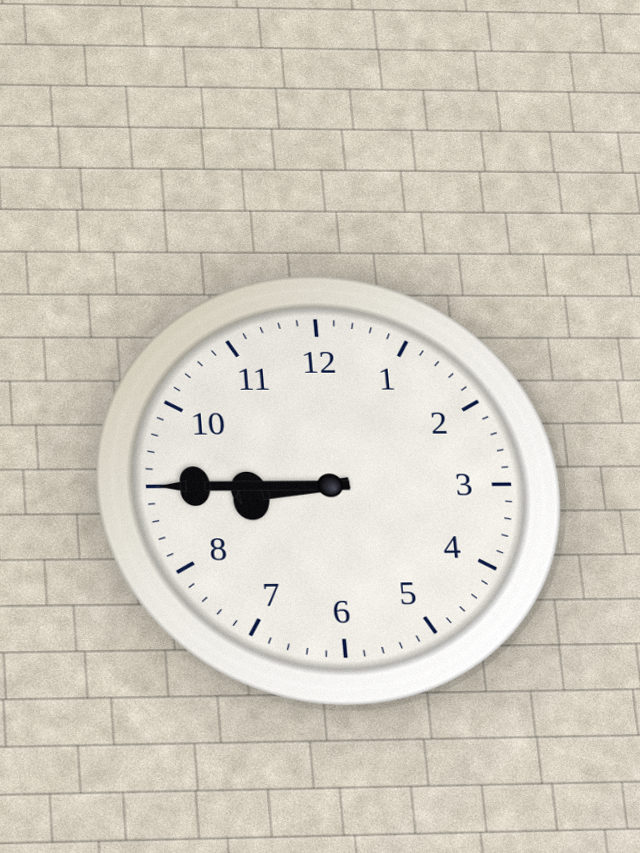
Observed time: 8:45
